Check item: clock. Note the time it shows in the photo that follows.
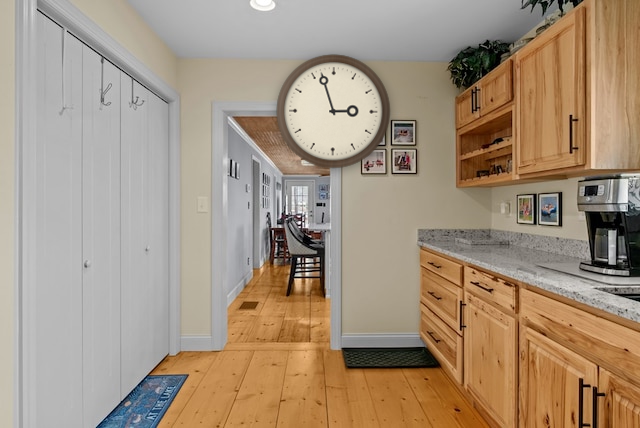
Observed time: 2:57
